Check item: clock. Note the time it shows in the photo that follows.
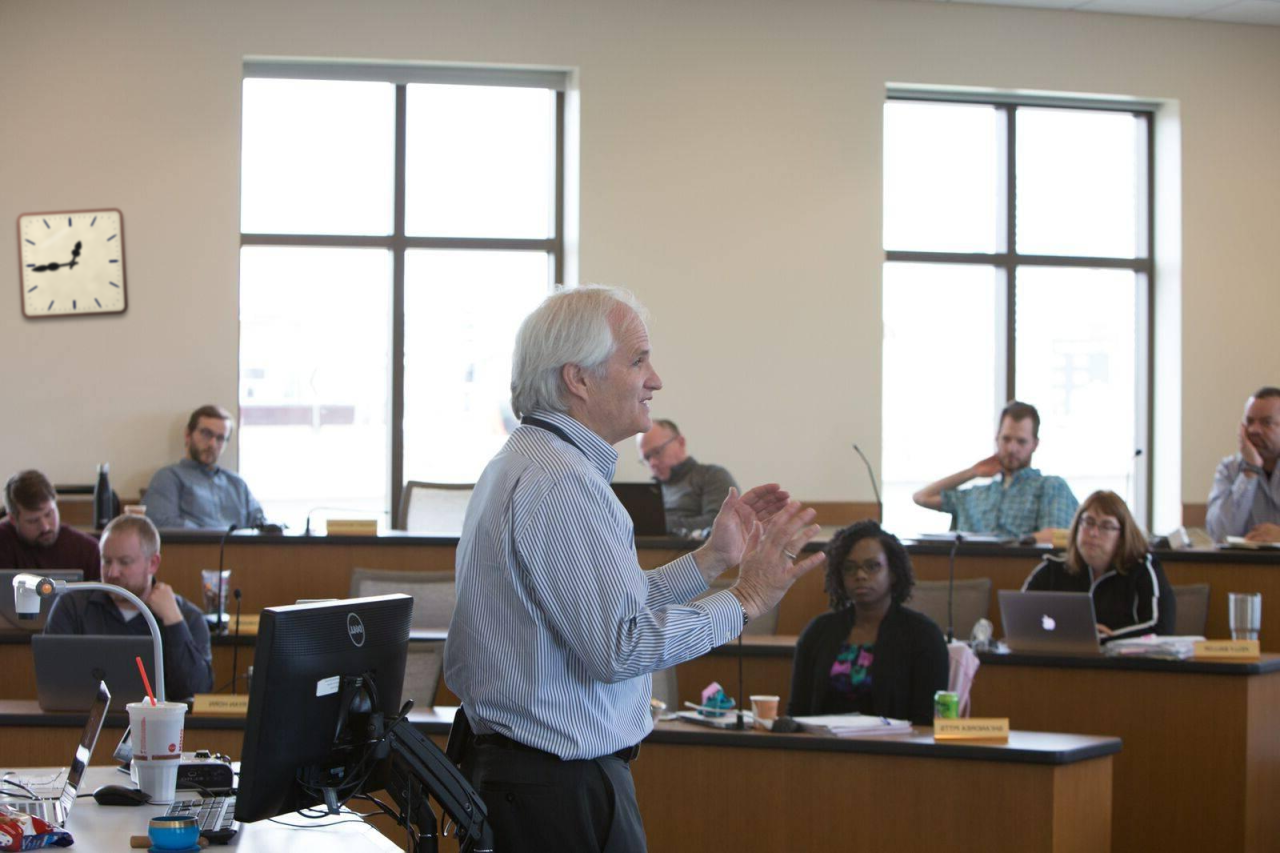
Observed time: 12:44
